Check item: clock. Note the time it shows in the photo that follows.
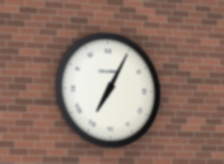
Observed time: 7:05
